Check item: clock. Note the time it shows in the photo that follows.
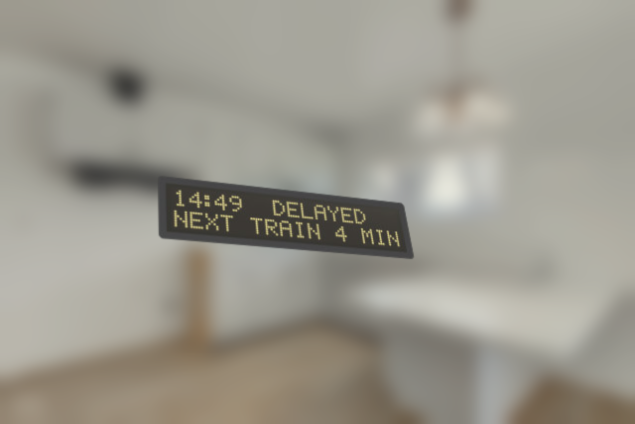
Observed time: 14:49
